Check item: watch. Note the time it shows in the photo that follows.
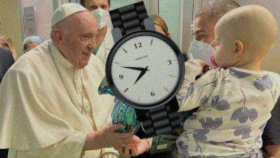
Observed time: 7:49
